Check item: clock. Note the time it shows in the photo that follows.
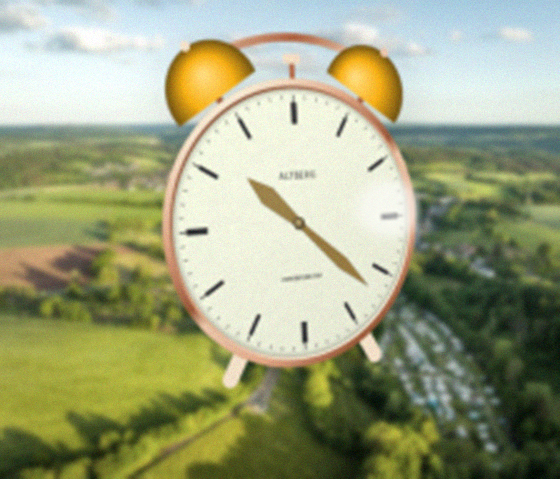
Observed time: 10:22
